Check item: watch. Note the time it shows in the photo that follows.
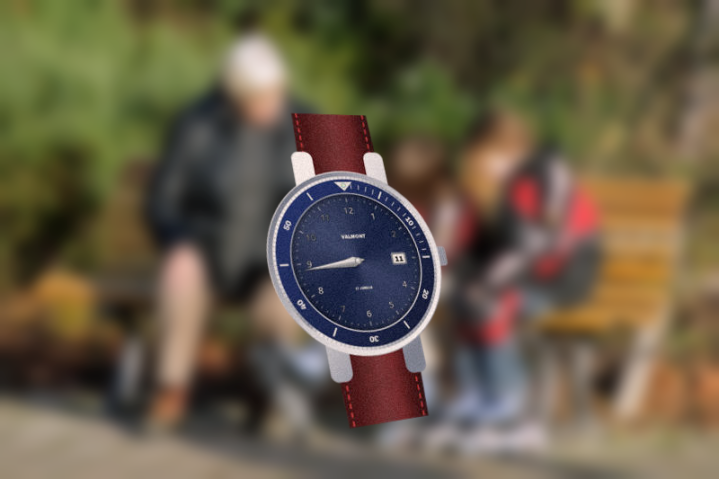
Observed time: 8:44
